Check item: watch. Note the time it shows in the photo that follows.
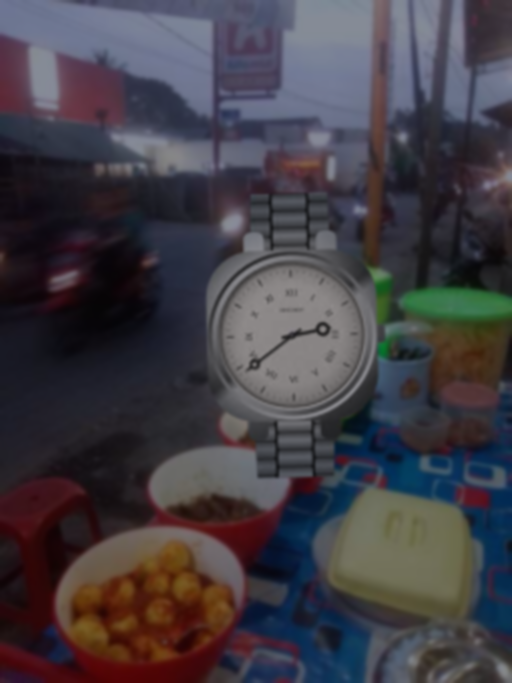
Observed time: 2:39
